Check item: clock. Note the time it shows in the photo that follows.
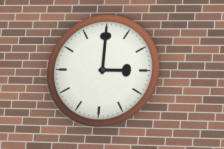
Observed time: 3:00
